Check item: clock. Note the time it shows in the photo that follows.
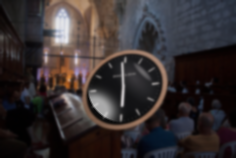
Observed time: 5:59
